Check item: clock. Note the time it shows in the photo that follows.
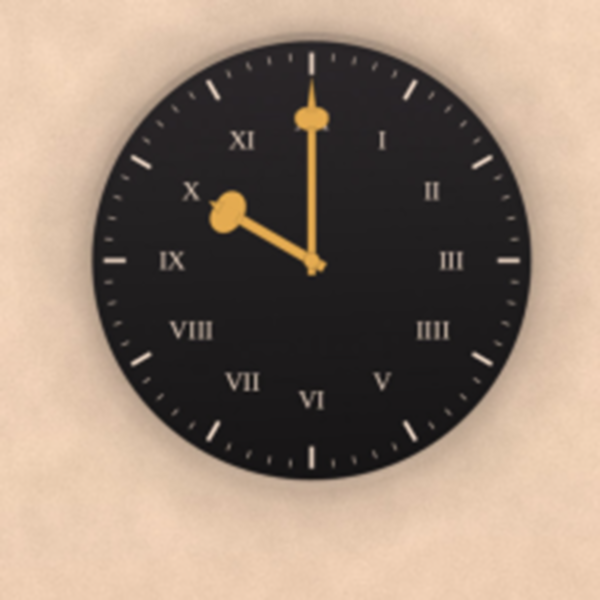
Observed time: 10:00
